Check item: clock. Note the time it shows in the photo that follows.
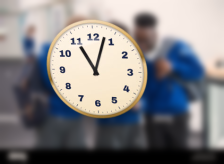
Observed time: 11:03
